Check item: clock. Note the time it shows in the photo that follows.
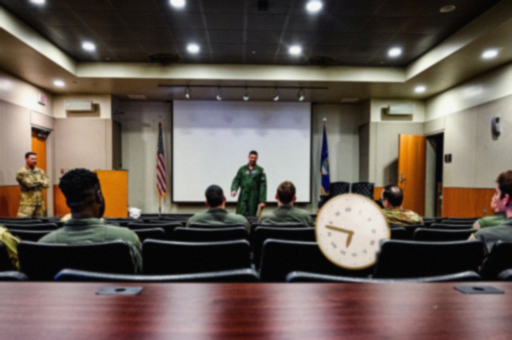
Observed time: 6:48
